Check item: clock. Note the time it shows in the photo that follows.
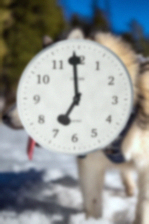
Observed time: 6:59
